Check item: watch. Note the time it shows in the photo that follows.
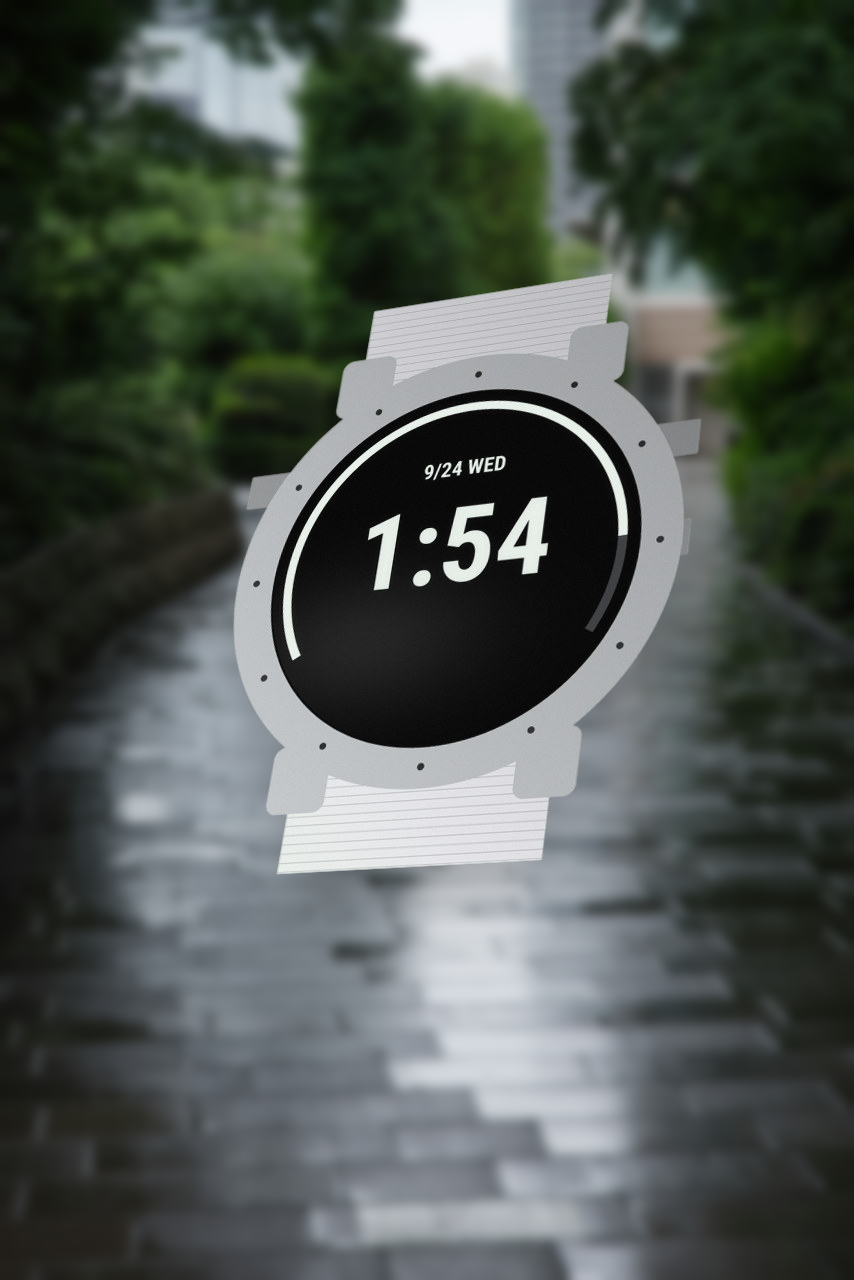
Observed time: 1:54
